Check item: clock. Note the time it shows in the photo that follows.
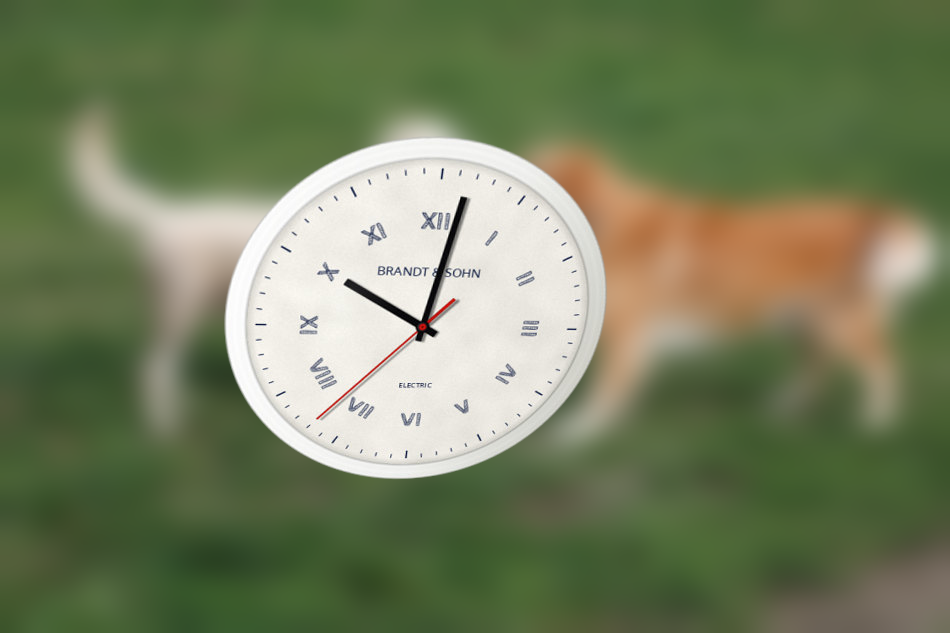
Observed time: 10:01:37
